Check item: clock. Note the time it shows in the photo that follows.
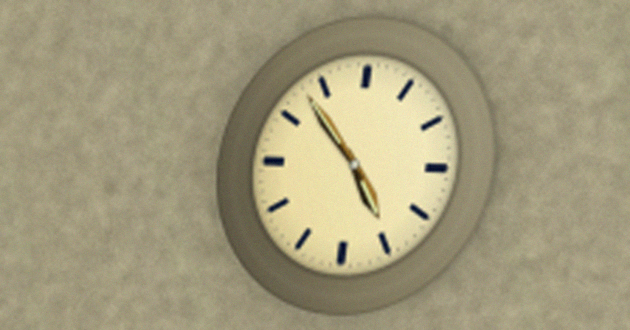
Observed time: 4:53
